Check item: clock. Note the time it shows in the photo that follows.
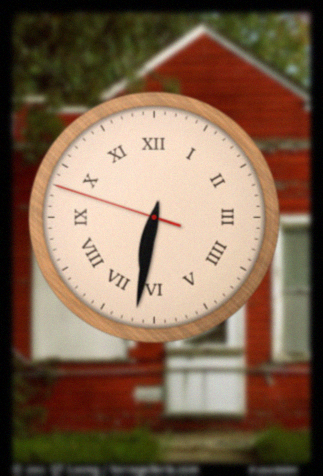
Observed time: 6:31:48
